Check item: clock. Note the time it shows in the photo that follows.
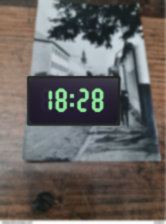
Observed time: 18:28
